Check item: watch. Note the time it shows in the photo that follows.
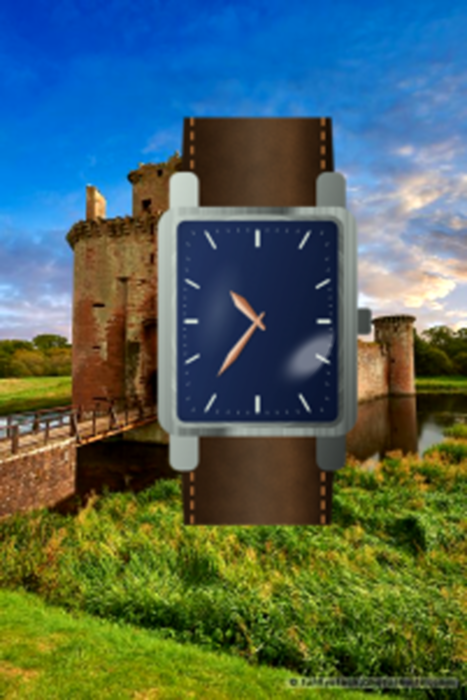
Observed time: 10:36
